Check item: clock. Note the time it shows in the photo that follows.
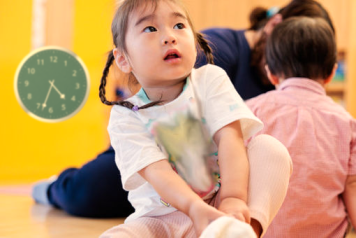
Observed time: 4:33
